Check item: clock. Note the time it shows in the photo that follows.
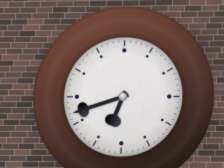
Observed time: 6:42
